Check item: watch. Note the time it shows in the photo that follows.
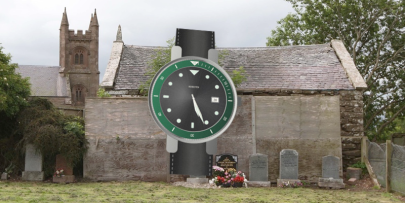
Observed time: 5:26
